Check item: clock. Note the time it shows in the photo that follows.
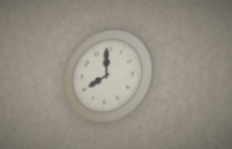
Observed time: 7:59
